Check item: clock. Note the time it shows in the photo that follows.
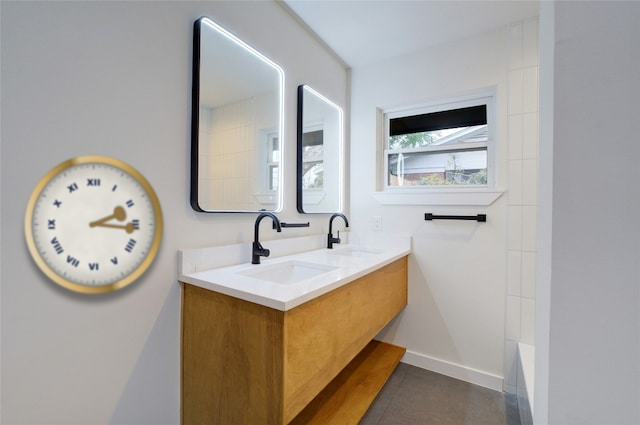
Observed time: 2:16
